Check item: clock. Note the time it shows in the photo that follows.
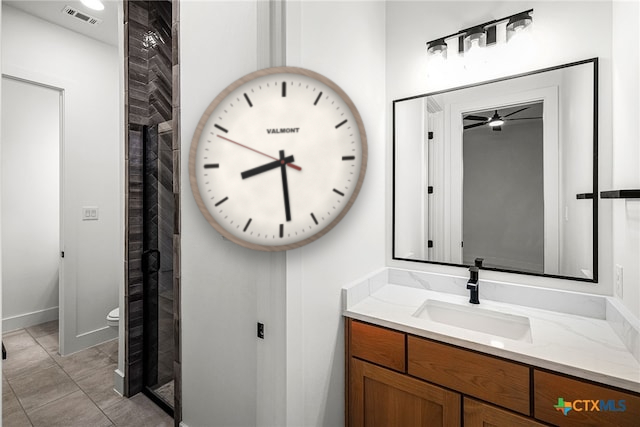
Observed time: 8:28:49
